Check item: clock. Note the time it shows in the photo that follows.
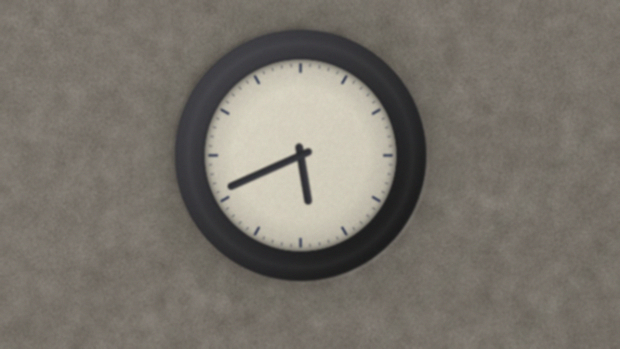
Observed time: 5:41
